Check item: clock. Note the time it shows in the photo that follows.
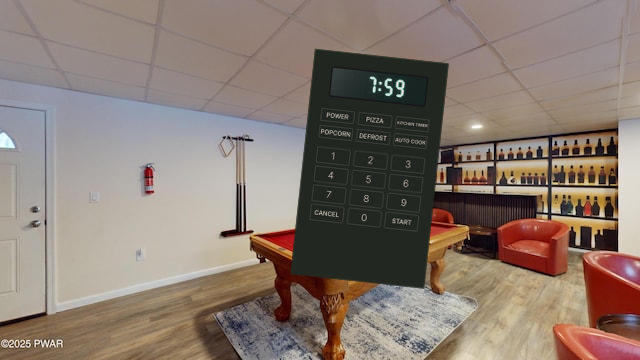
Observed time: 7:59
